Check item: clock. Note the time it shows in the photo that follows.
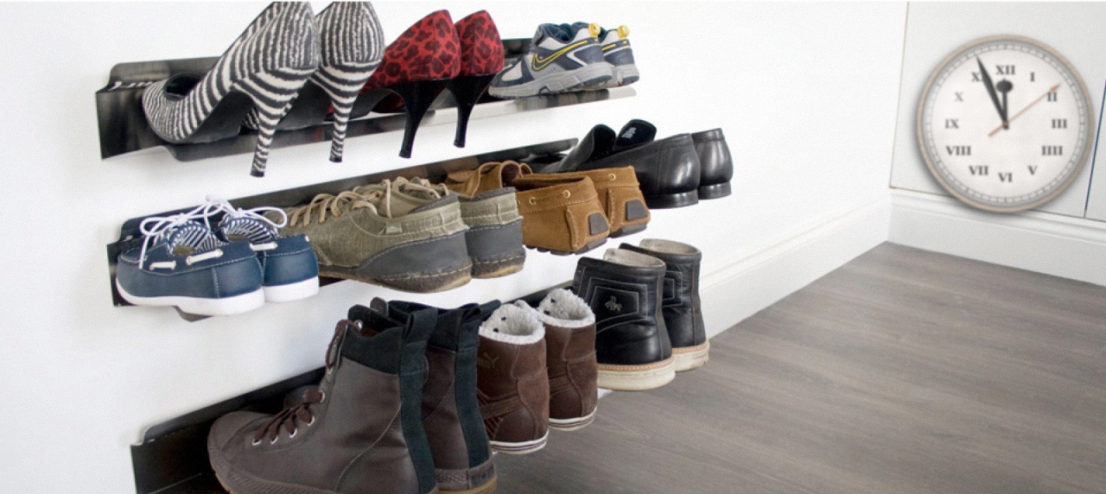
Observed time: 11:56:09
